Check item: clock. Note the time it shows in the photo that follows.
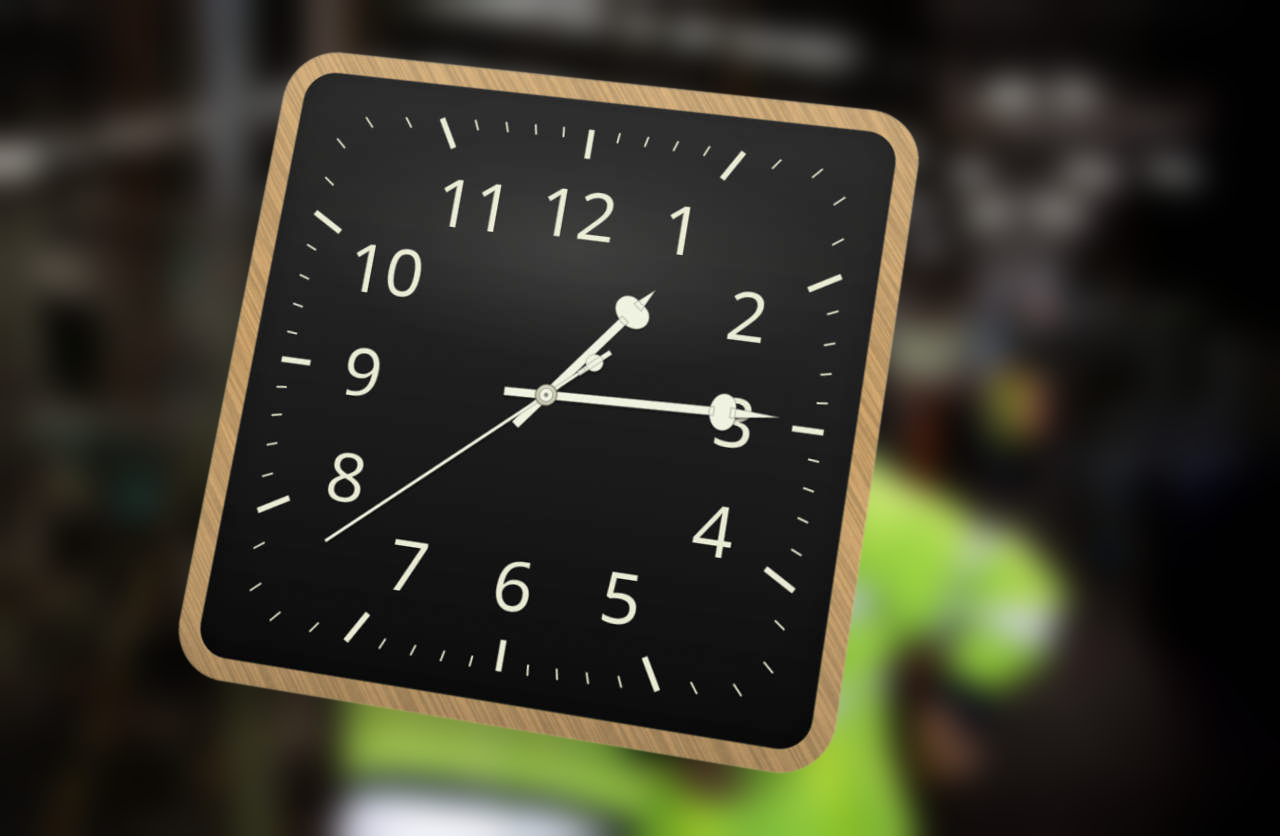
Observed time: 1:14:38
